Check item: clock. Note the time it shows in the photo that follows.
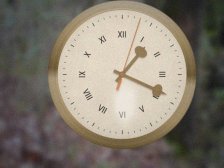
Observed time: 1:19:03
